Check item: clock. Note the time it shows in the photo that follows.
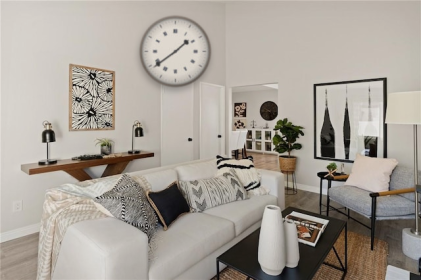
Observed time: 1:39
